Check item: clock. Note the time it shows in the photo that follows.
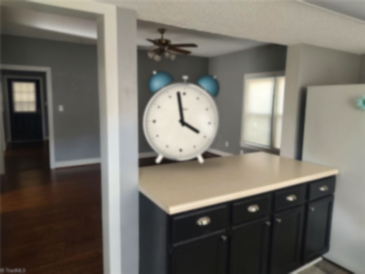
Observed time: 3:58
